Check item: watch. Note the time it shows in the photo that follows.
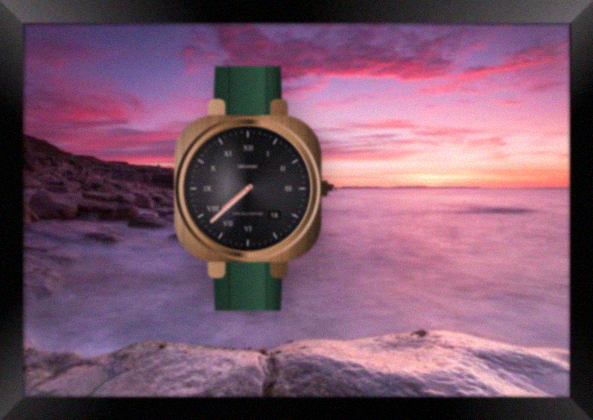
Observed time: 7:38
